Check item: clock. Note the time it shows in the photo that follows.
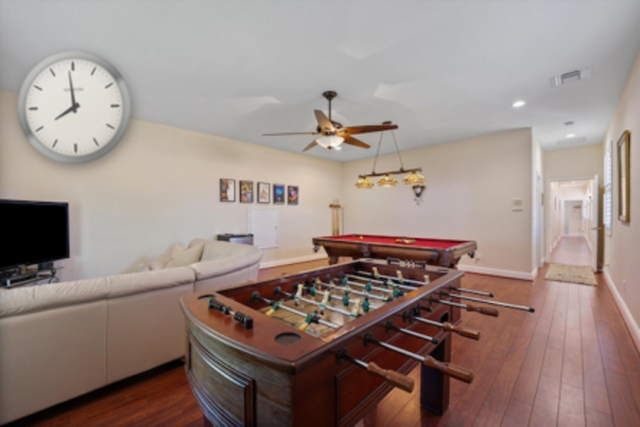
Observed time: 7:59
